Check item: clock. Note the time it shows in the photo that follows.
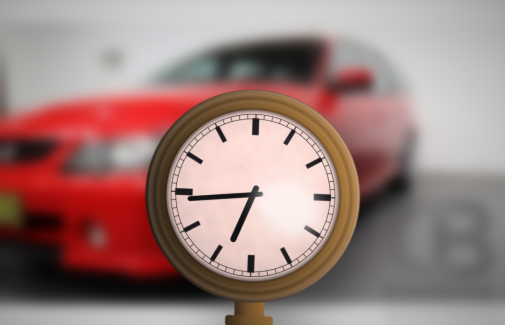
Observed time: 6:44
